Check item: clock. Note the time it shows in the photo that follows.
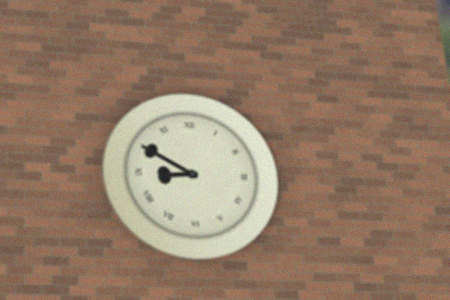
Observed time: 8:50
